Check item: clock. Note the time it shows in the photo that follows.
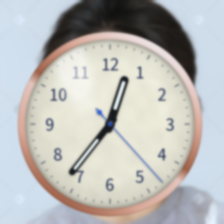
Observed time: 12:36:23
